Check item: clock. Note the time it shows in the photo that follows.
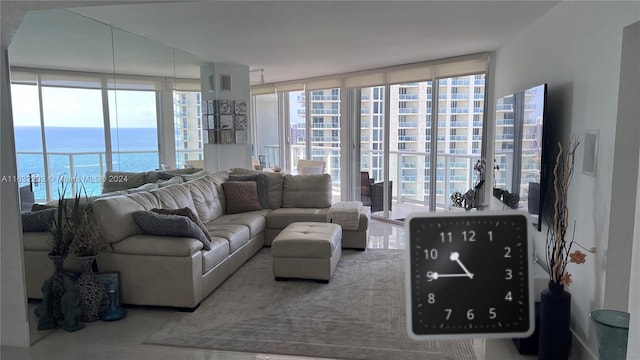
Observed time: 10:45
